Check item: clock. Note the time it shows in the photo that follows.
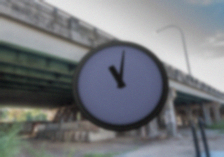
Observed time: 11:01
